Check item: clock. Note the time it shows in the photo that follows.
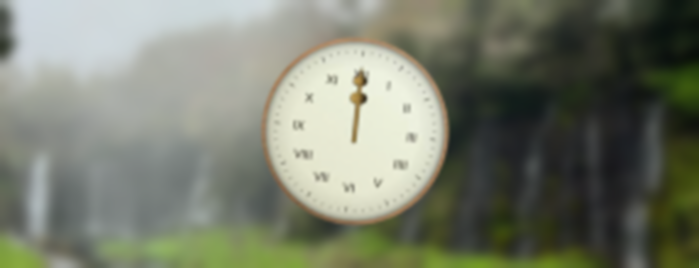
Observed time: 12:00
